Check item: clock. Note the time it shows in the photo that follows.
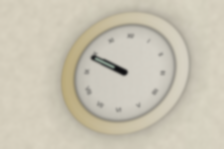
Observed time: 9:49
